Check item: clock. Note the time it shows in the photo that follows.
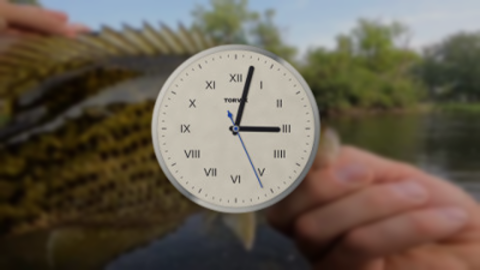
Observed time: 3:02:26
